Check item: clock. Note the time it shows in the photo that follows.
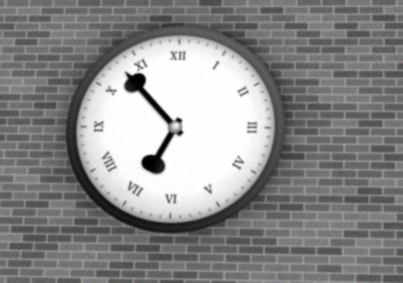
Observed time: 6:53
